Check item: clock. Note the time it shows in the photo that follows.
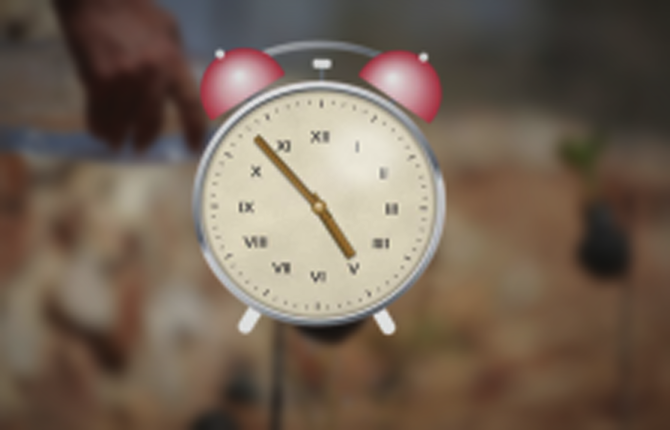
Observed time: 4:53
